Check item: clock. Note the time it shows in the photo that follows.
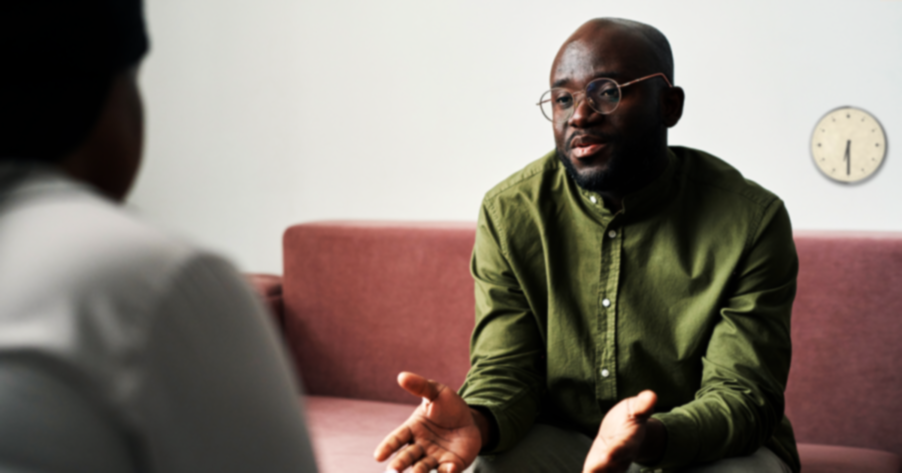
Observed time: 6:30
